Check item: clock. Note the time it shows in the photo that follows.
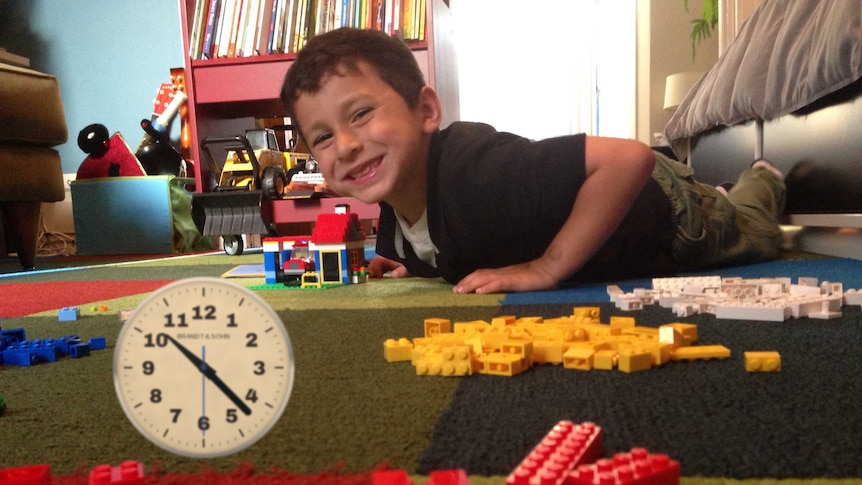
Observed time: 10:22:30
